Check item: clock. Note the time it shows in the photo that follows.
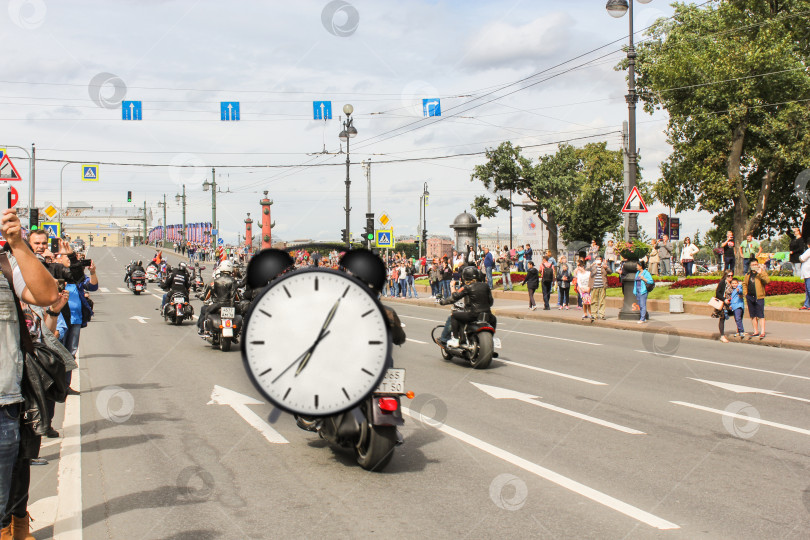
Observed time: 7:04:38
